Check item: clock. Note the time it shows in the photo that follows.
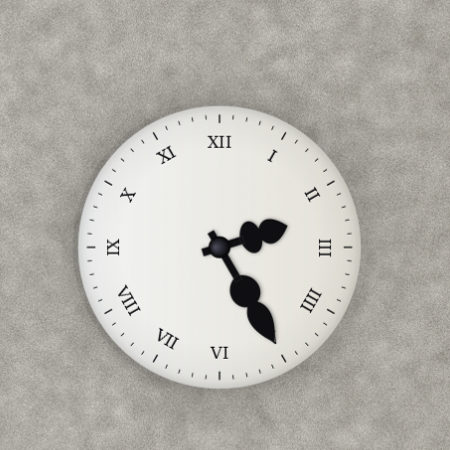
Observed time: 2:25
